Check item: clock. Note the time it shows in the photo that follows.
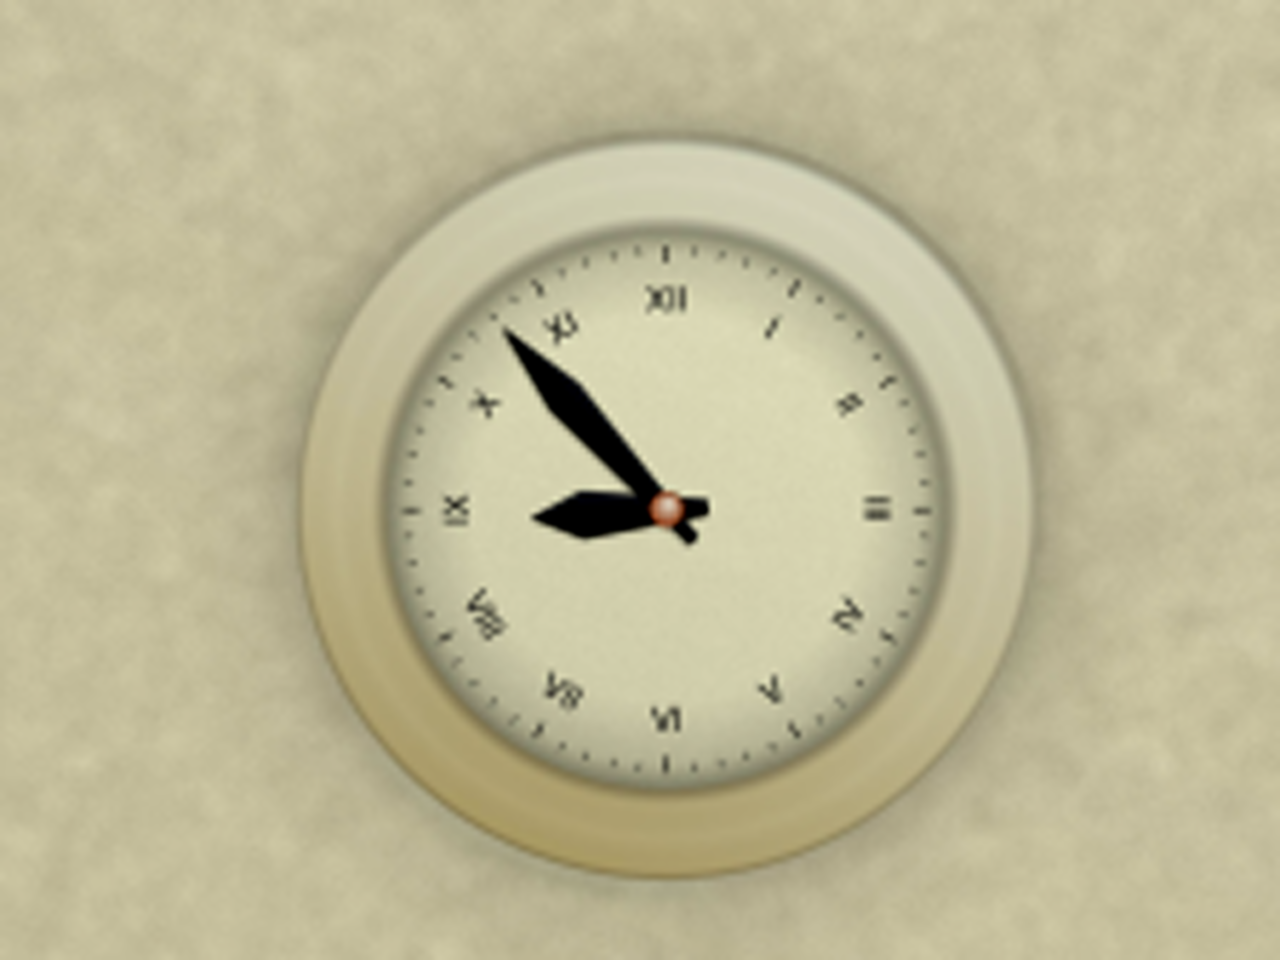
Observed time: 8:53
